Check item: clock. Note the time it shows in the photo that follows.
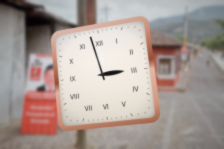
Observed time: 2:58
